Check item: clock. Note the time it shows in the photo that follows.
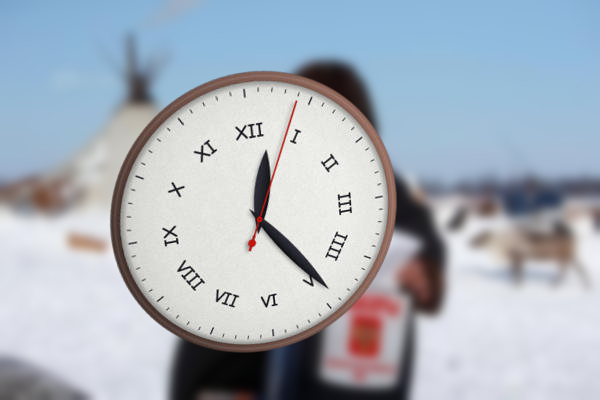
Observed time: 12:24:04
